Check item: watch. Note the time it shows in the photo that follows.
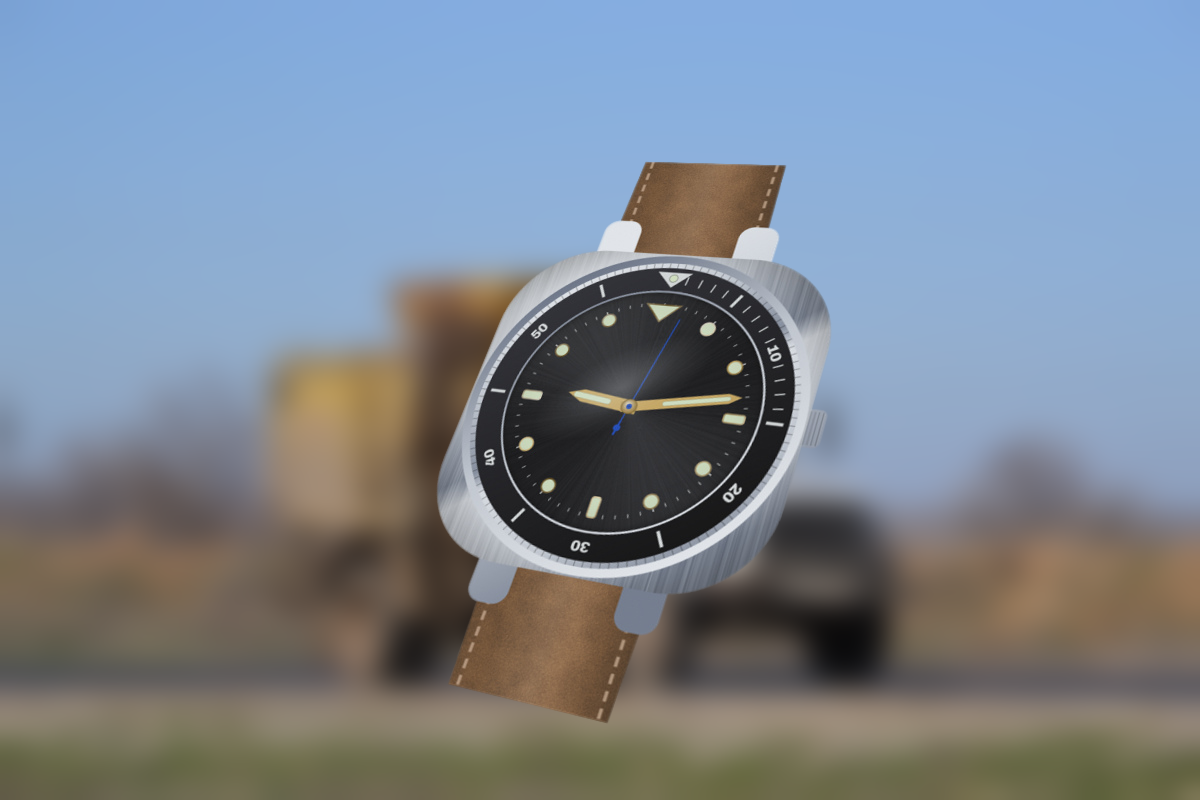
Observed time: 9:13:02
